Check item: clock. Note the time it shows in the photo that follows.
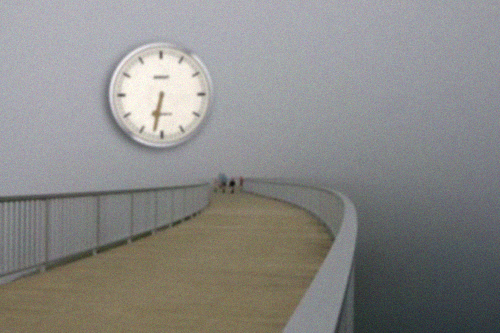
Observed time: 6:32
